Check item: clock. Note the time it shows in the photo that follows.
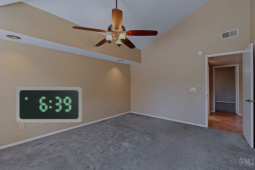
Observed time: 6:39
